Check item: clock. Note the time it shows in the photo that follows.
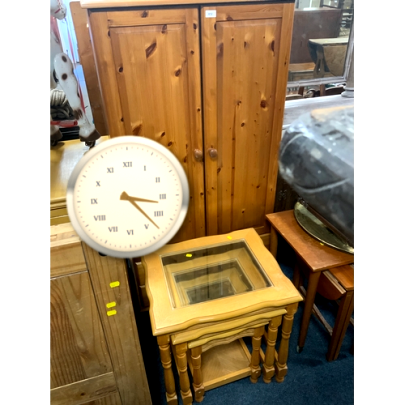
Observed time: 3:23
